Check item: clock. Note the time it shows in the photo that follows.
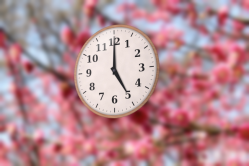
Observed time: 5:00
